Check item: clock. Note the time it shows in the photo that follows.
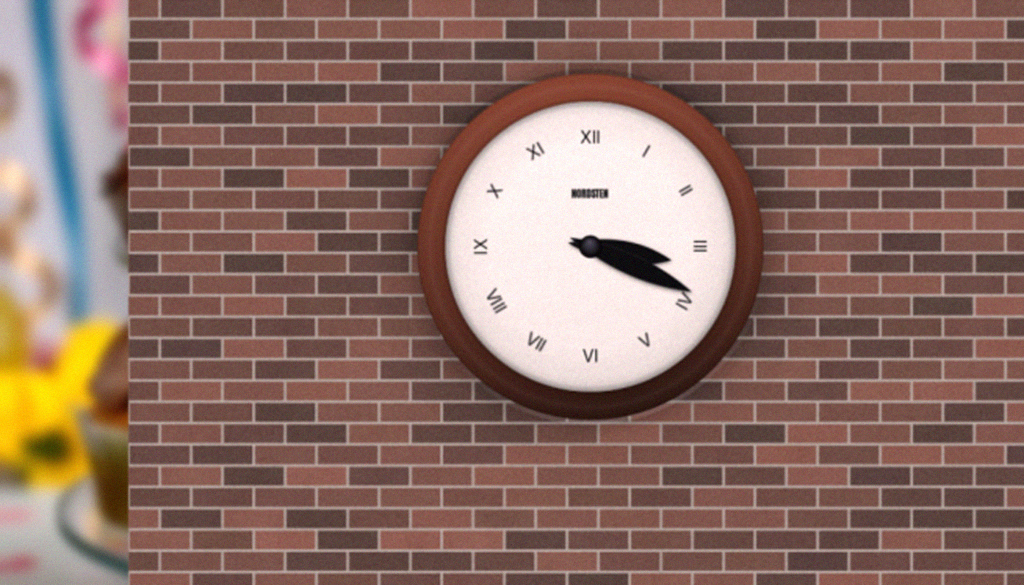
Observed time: 3:19
